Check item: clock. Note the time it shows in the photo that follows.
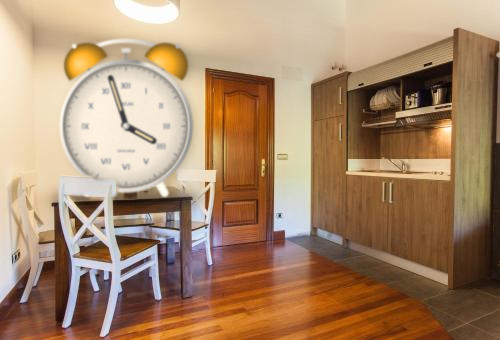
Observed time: 3:57
